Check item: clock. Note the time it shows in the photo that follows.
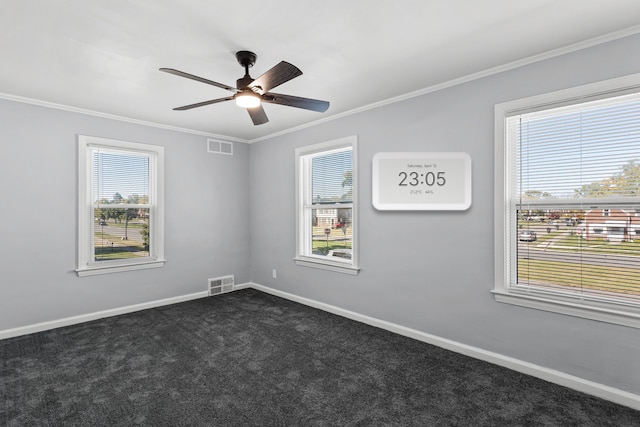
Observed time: 23:05
